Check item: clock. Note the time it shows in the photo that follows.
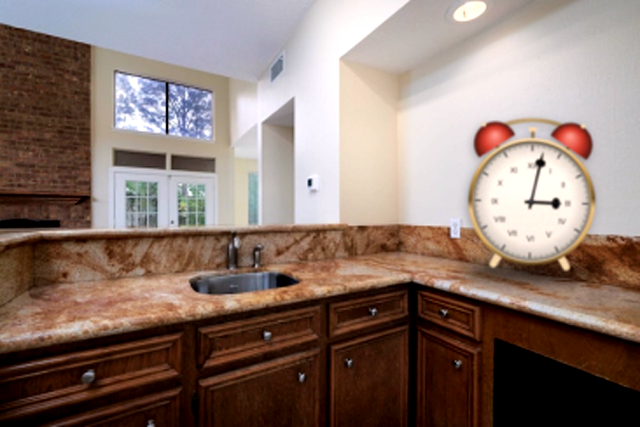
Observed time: 3:02
